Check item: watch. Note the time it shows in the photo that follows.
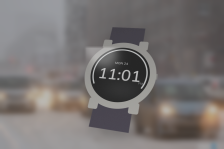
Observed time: 11:01
